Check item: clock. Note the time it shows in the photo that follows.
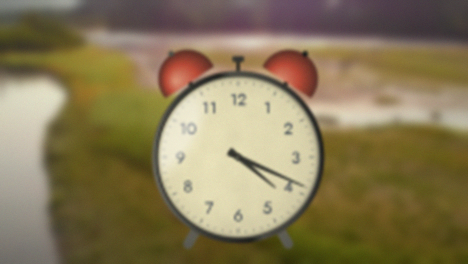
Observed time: 4:19
